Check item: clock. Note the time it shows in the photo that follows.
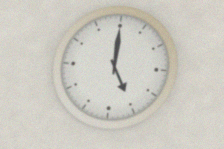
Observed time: 5:00
